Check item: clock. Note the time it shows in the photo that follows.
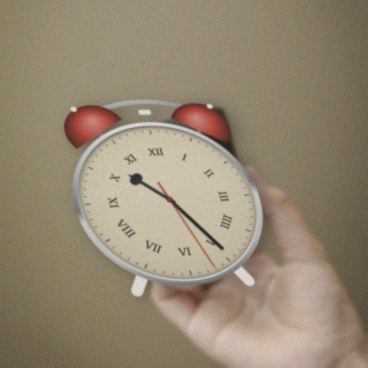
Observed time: 10:24:27
